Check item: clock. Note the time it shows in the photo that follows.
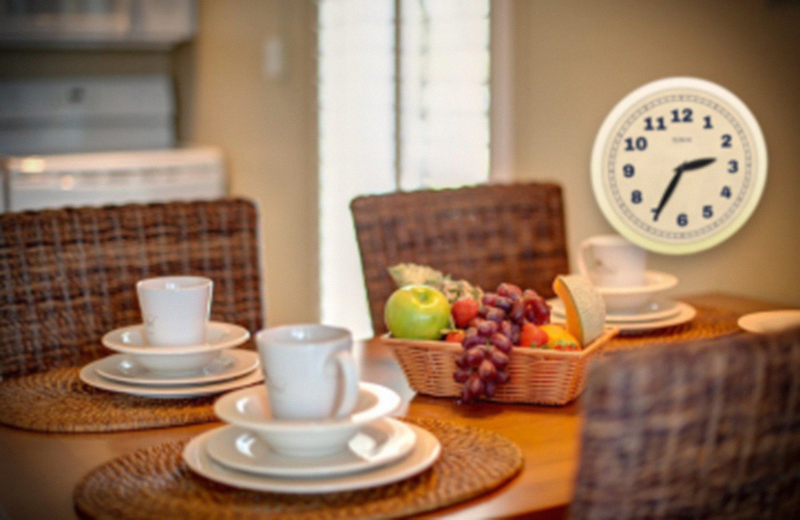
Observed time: 2:35
